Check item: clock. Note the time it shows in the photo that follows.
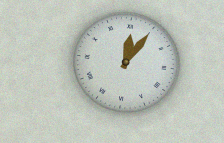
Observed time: 12:05
